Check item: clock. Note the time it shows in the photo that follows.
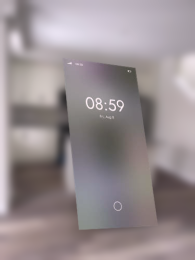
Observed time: 8:59
